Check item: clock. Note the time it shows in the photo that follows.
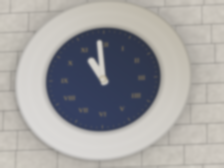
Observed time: 10:59
